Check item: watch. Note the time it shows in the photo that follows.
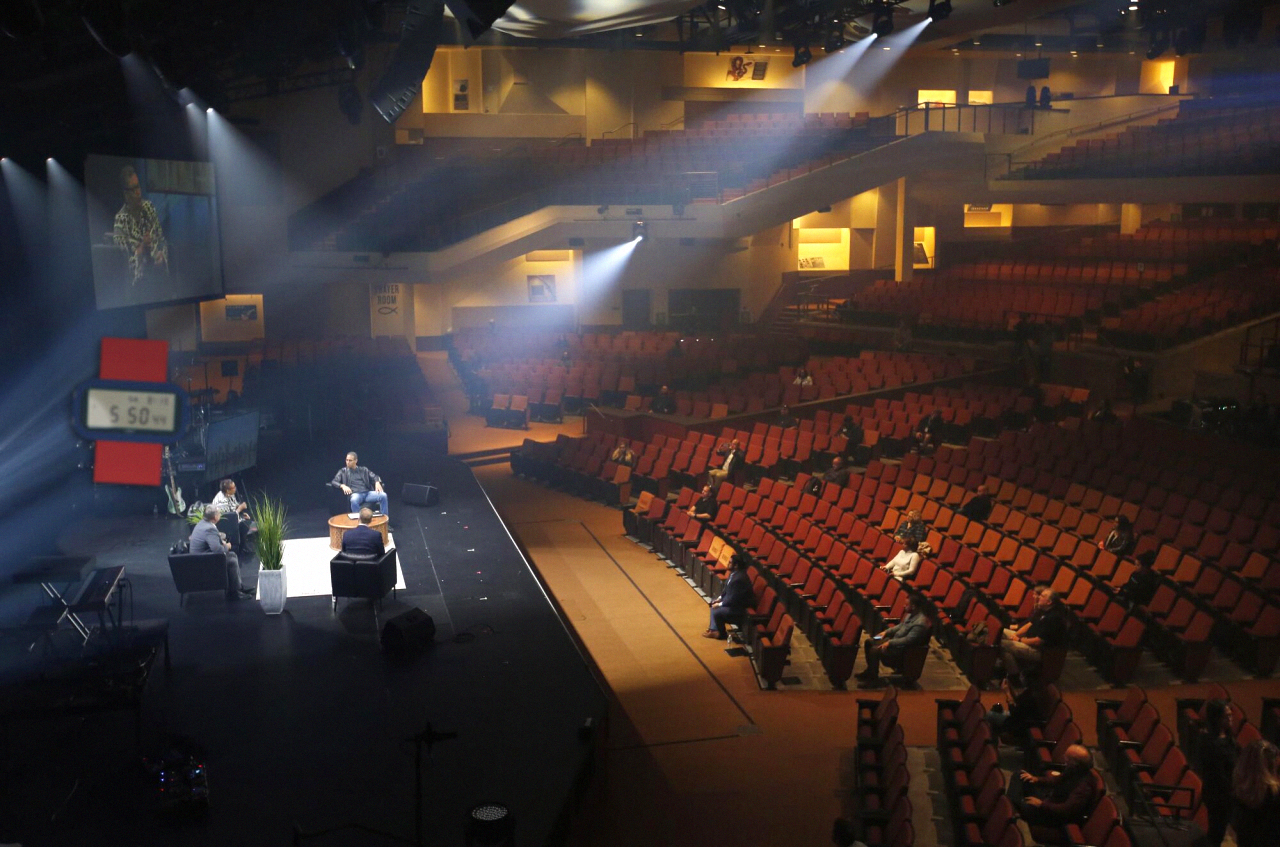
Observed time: 5:50
